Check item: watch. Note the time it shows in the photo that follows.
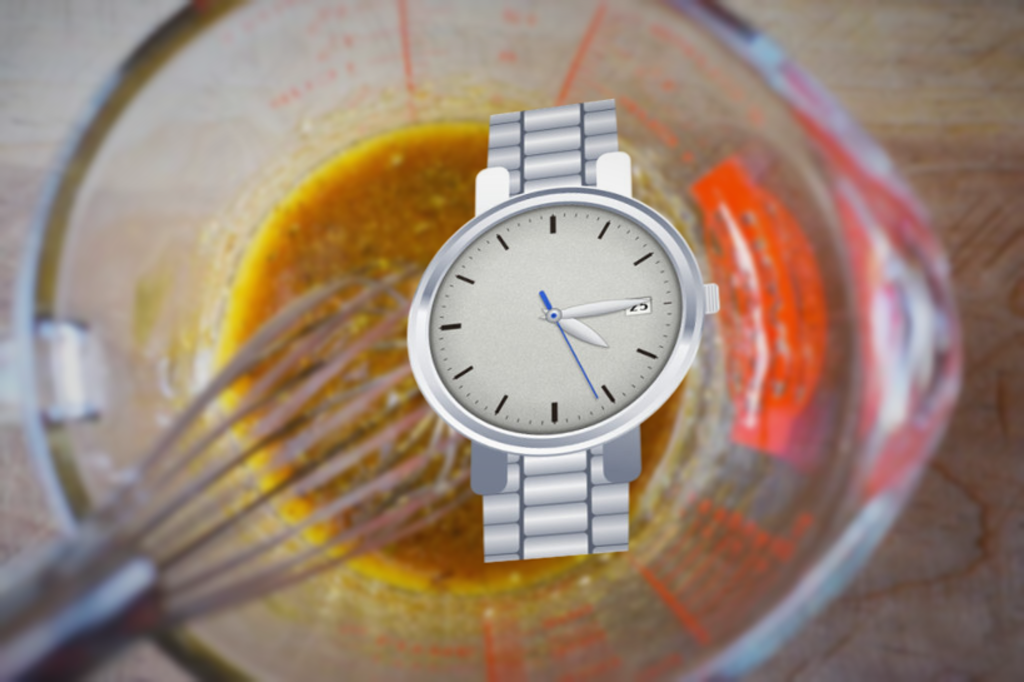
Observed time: 4:14:26
